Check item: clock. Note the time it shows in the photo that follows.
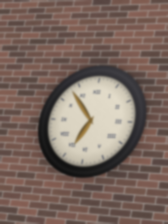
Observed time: 6:53
